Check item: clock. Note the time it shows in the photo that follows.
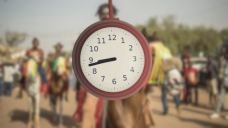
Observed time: 8:43
